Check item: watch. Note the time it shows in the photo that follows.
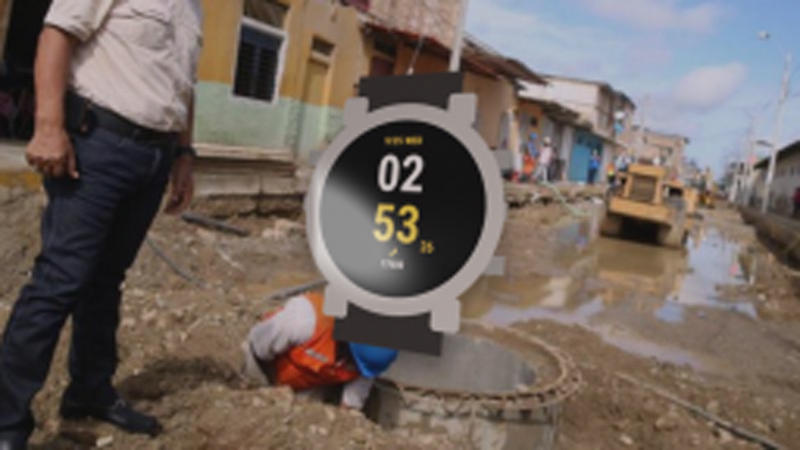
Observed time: 2:53
